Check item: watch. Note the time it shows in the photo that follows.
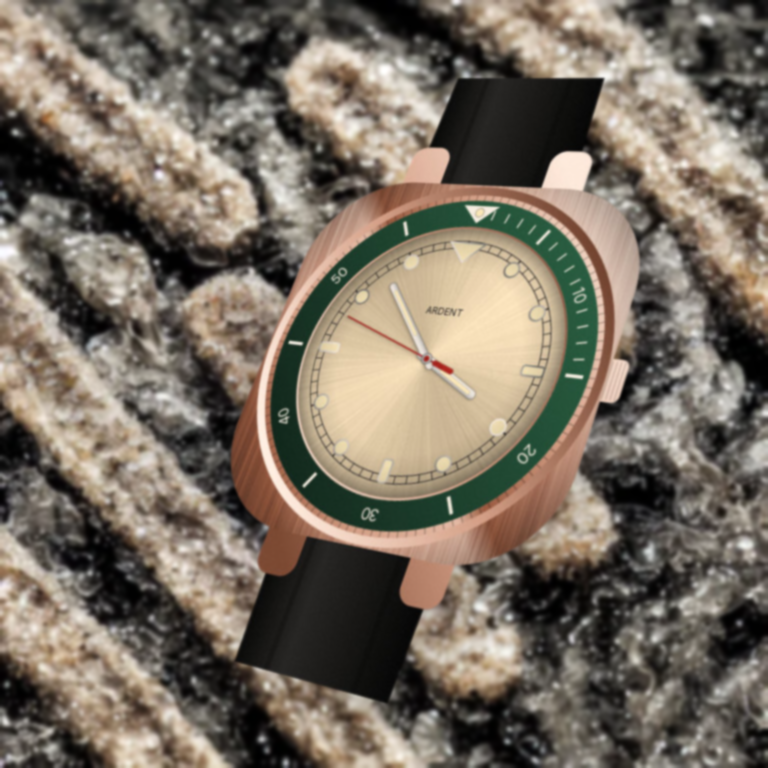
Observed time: 3:52:48
